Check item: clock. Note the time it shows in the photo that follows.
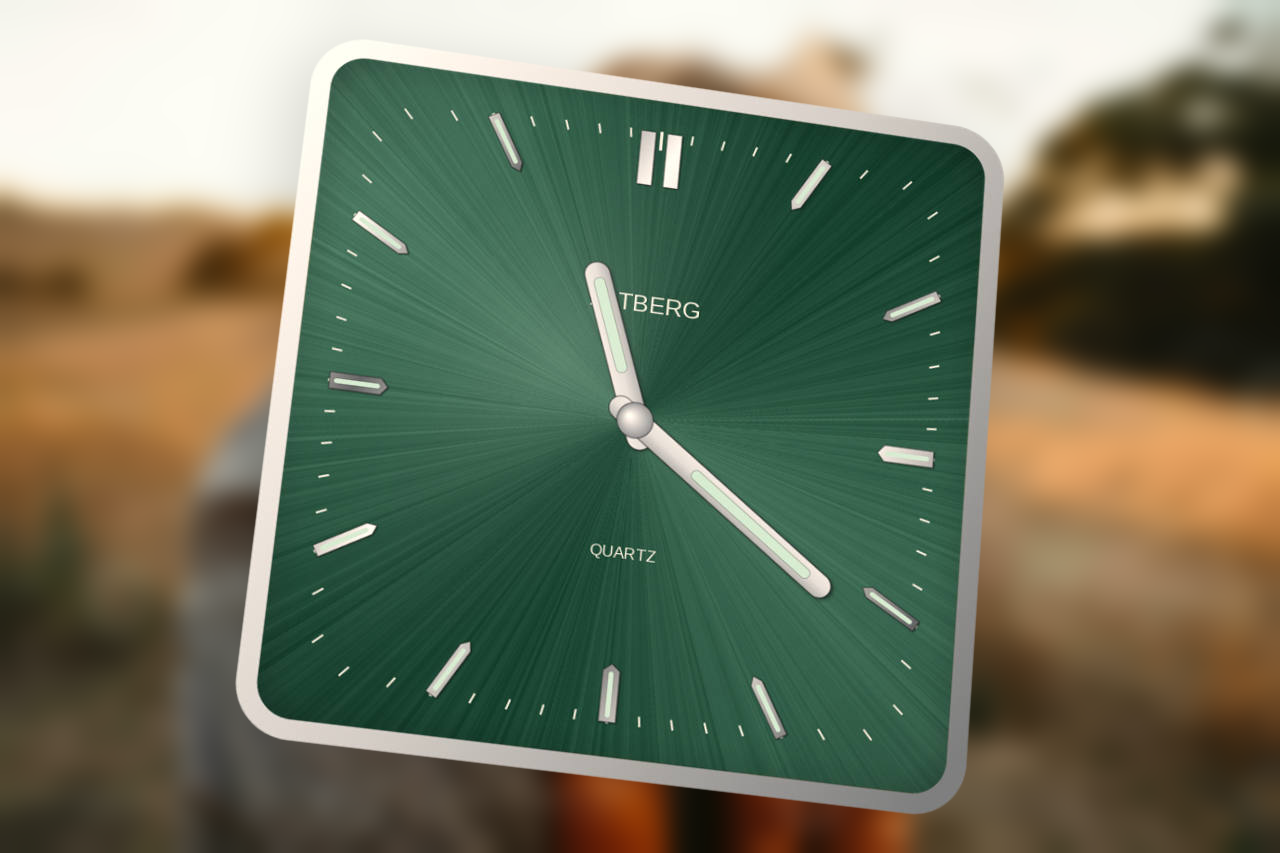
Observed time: 11:21
